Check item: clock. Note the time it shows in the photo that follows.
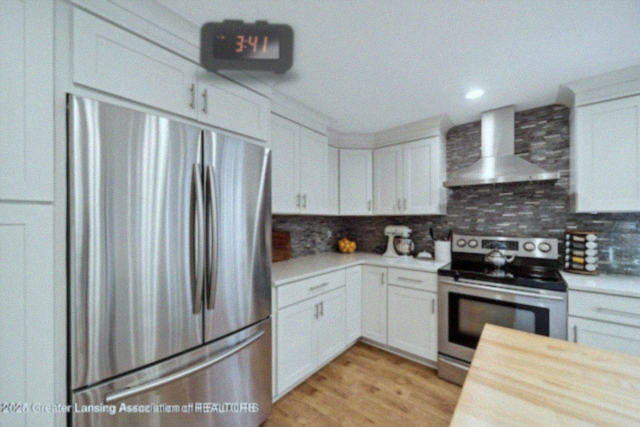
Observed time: 3:41
